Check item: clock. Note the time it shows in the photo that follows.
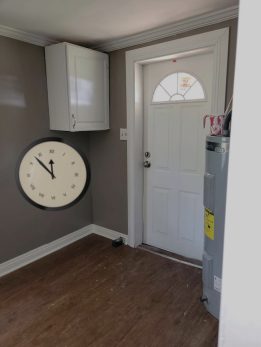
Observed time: 11:53
